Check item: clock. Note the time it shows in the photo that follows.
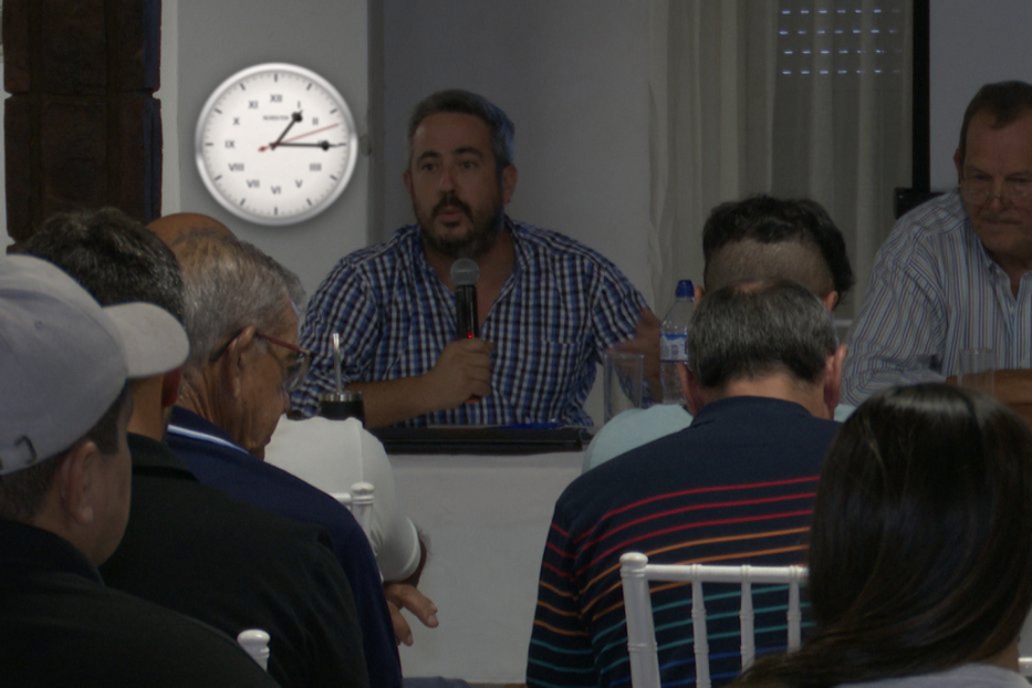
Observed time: 1:15:12
